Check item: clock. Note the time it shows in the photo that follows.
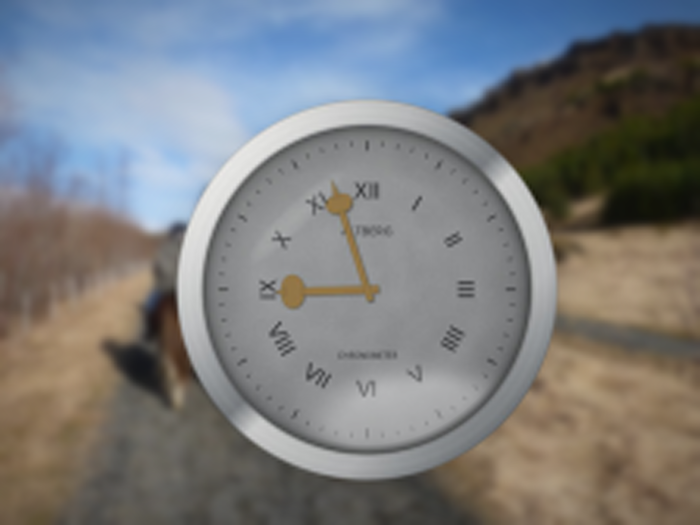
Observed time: 8:57
